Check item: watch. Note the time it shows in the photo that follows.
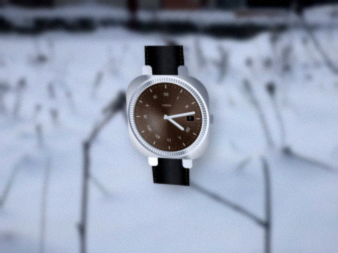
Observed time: 4:13
